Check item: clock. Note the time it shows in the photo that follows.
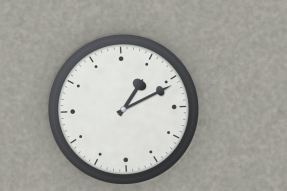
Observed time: 1:11
